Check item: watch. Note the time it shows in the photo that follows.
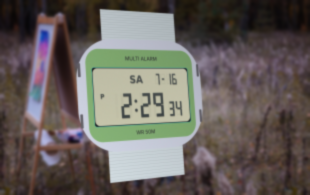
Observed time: 2:29:34
